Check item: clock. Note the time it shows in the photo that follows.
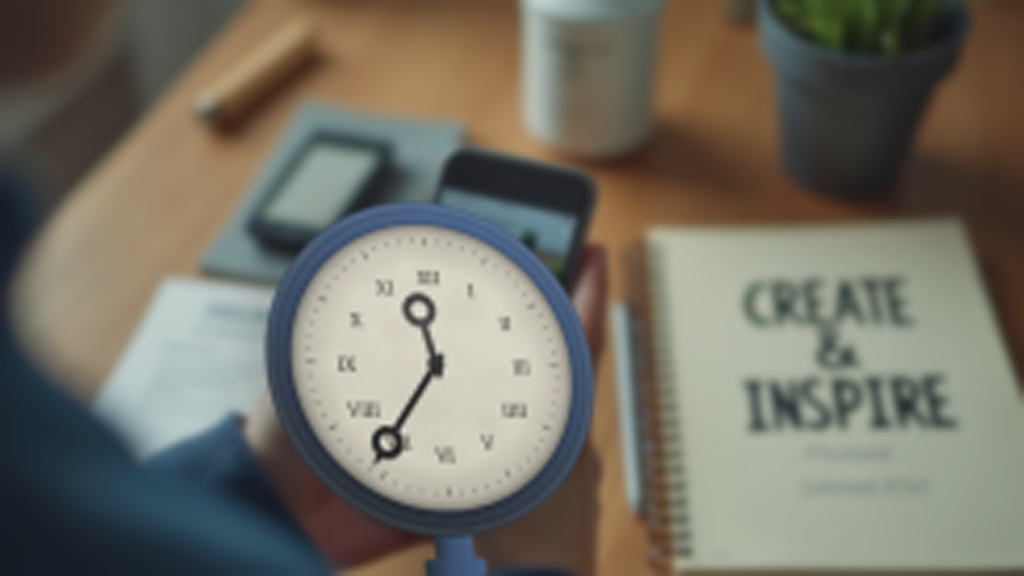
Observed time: 11:36
